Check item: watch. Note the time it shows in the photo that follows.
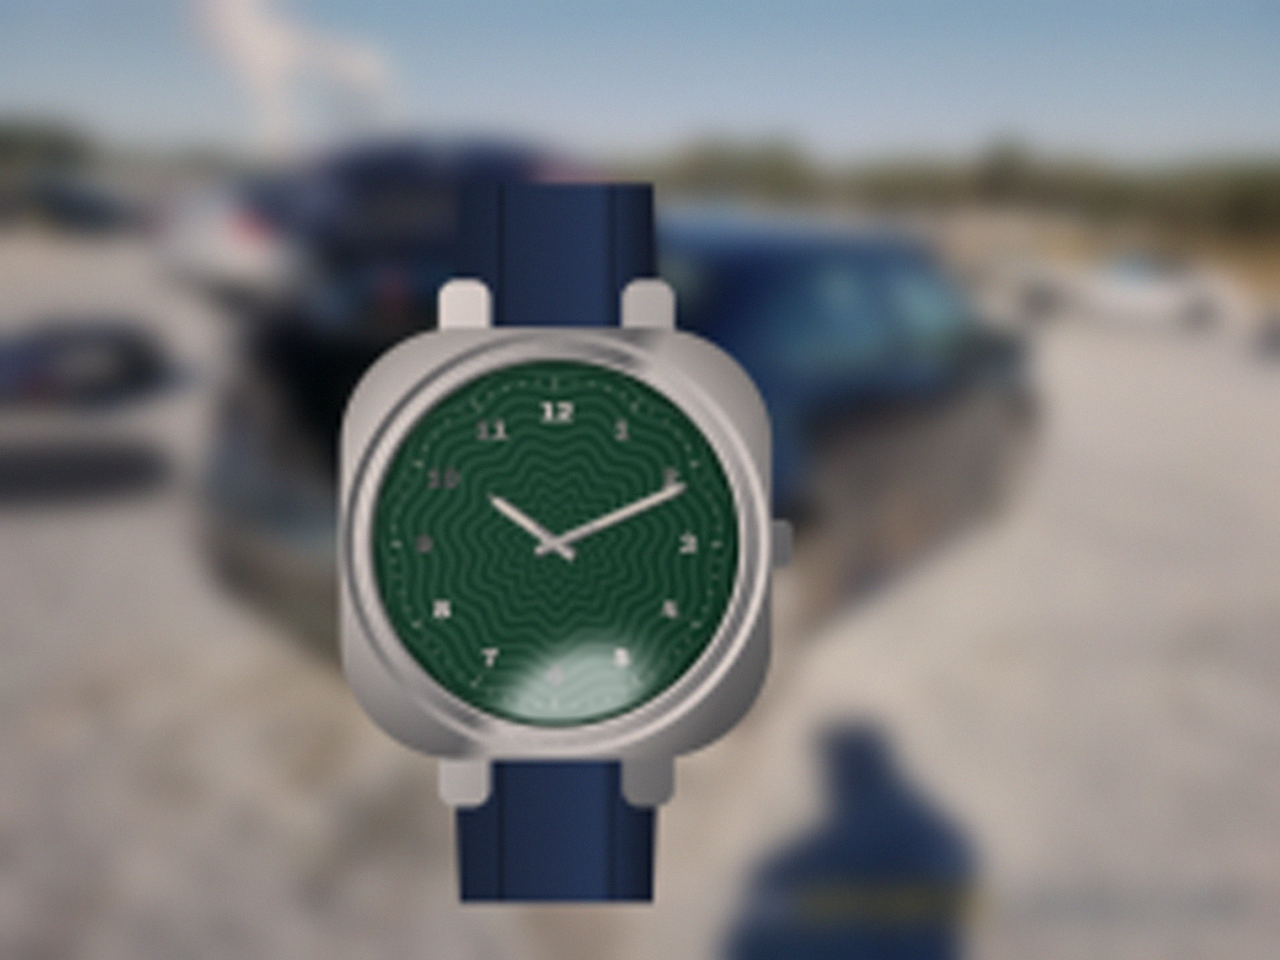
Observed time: 10:11
